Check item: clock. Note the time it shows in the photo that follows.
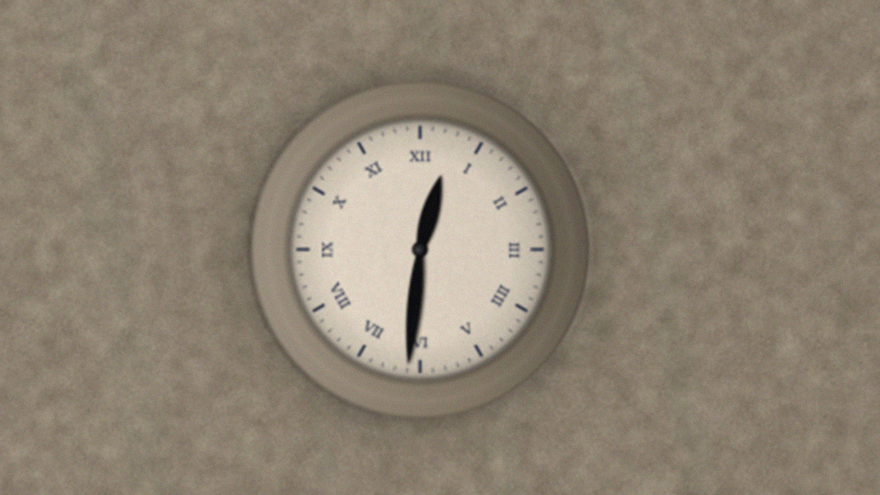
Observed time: 12:31
